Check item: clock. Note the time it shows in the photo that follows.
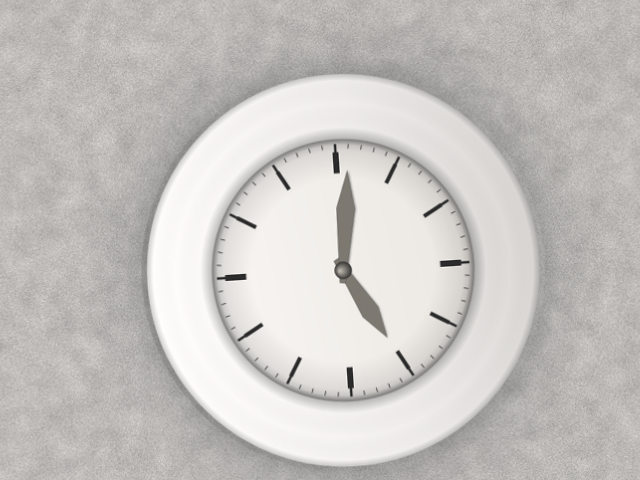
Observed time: 5:01
